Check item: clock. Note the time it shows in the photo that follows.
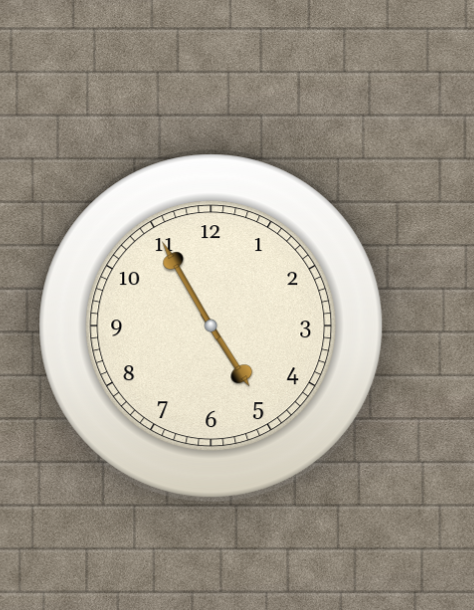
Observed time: 4:55
